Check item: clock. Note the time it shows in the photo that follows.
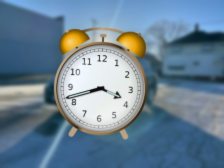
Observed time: 3:42
